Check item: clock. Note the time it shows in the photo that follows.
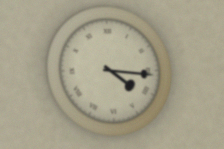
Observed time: 4:16
